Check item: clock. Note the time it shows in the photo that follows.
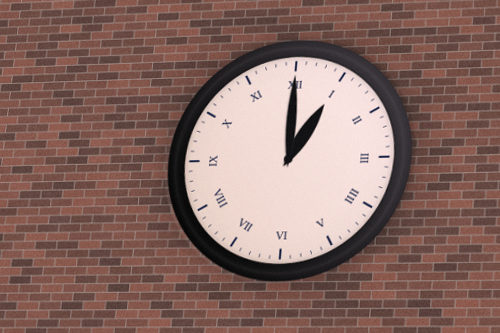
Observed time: 1:00
